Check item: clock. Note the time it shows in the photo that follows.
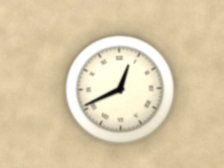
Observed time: 12:41
